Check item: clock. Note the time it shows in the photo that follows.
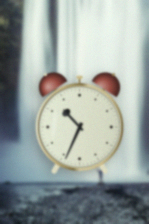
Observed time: 10:34
